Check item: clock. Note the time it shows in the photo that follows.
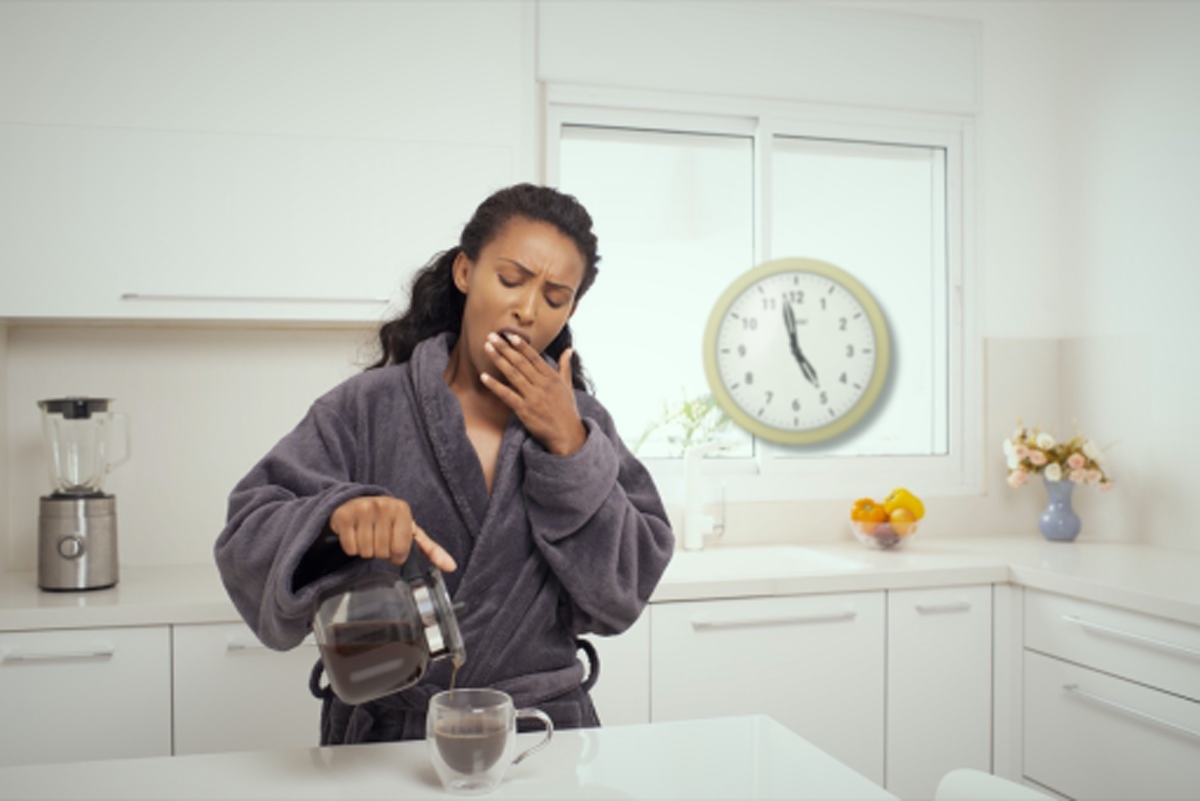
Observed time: 4:58
